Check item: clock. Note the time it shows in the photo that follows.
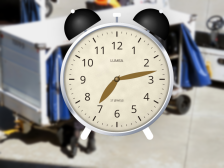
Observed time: 7:13
